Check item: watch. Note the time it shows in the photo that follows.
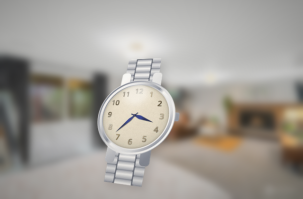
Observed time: 3:37
